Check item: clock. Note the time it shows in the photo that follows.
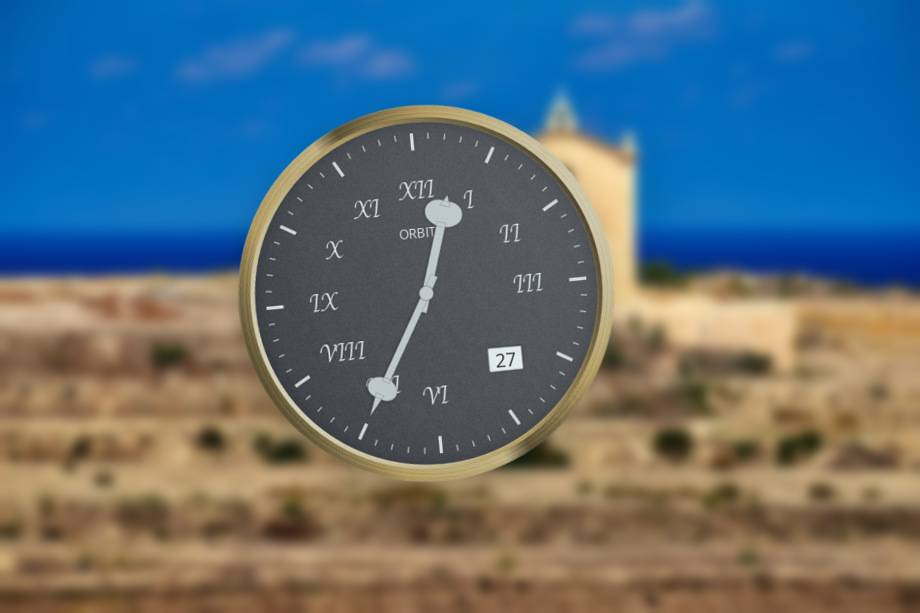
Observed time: 12:35
